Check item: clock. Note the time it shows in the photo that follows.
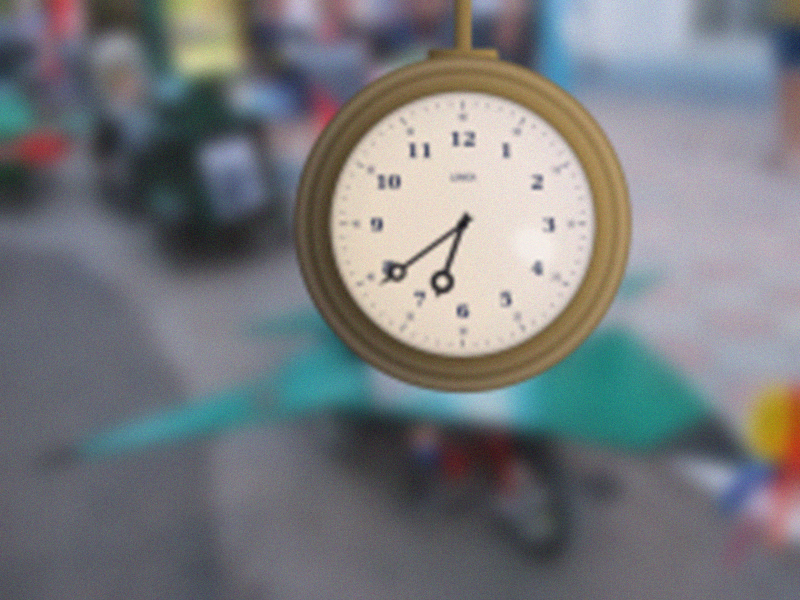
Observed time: 6:39
